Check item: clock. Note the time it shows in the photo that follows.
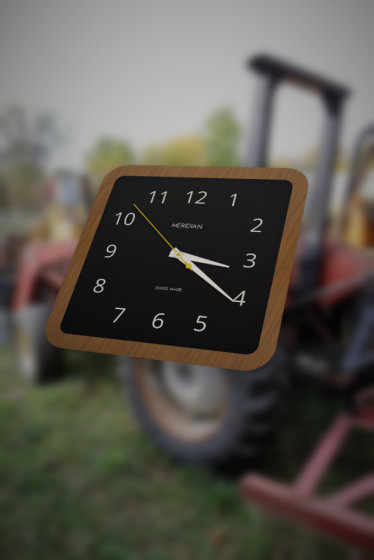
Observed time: 3:20:52
